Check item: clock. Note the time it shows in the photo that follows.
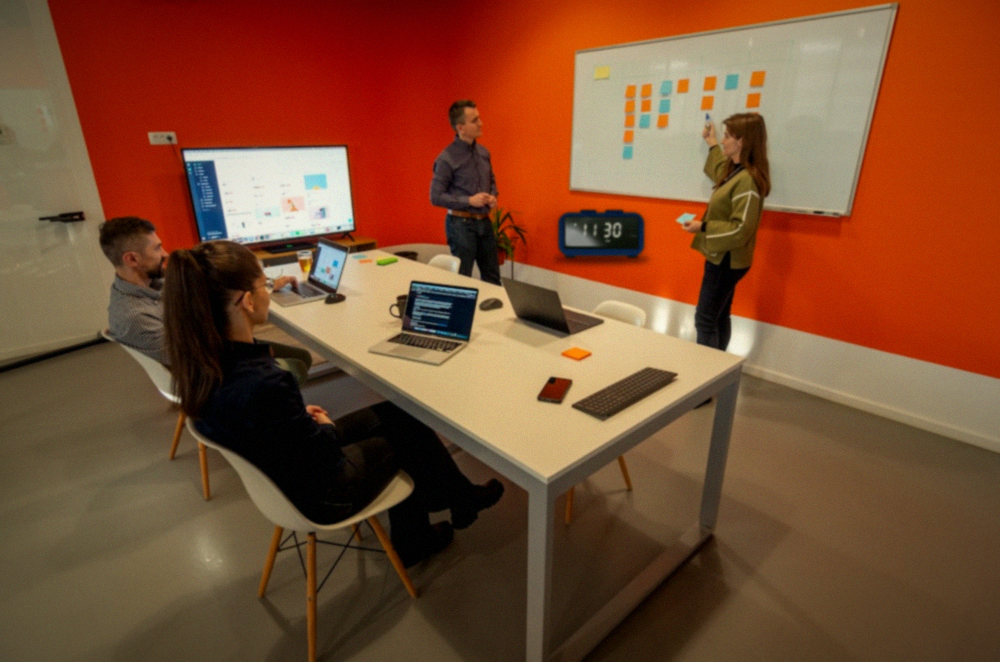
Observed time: 11:30
